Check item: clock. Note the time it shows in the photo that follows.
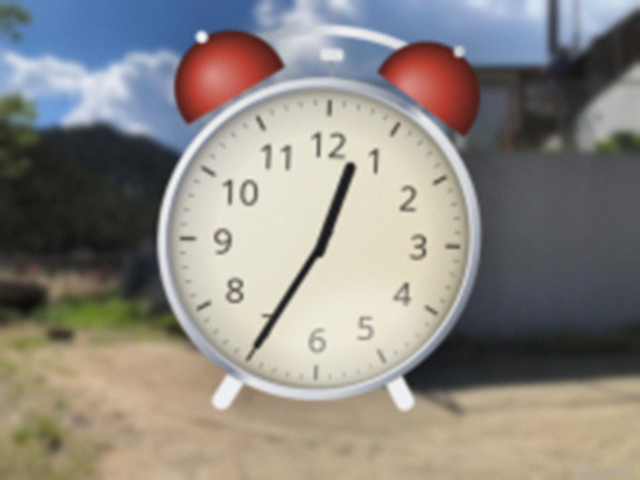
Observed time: 12:35
